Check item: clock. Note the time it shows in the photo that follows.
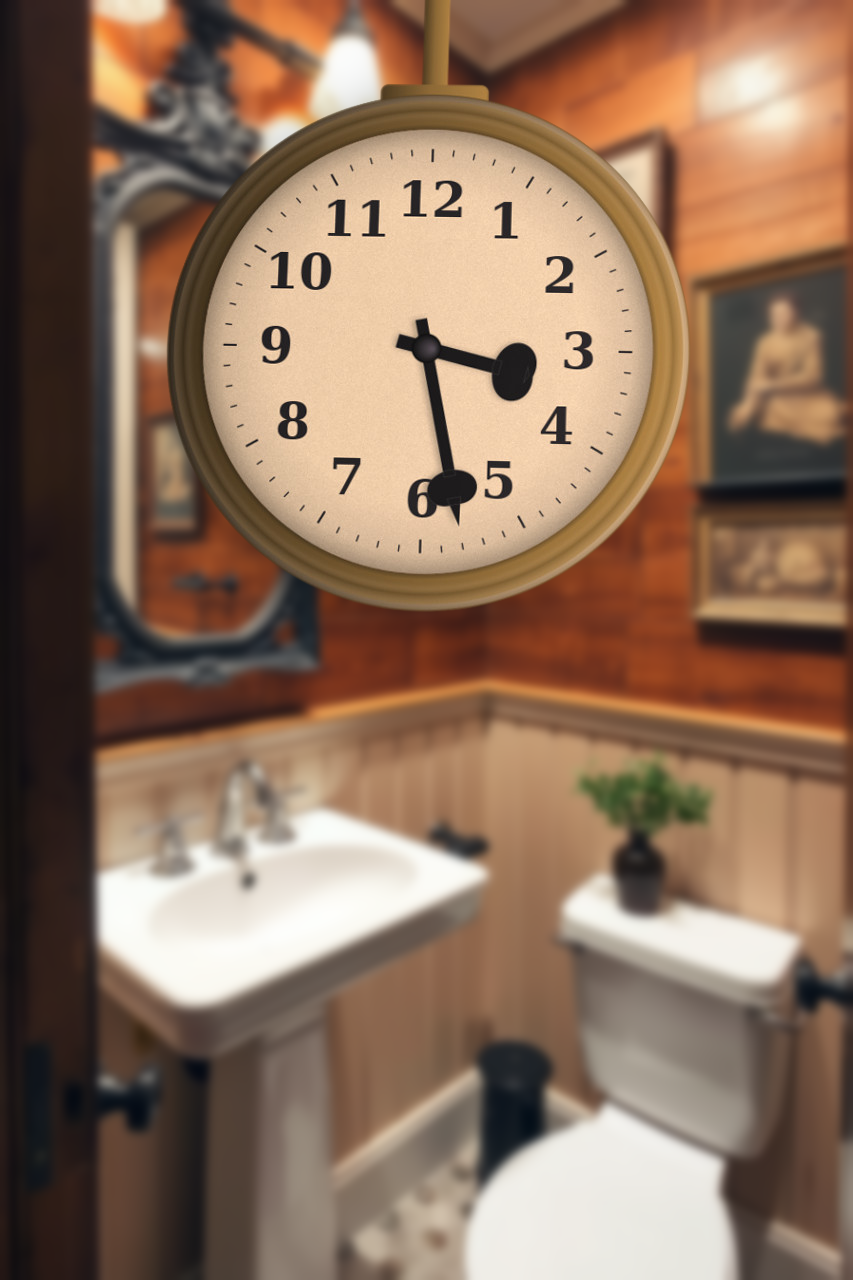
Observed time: 3:28
